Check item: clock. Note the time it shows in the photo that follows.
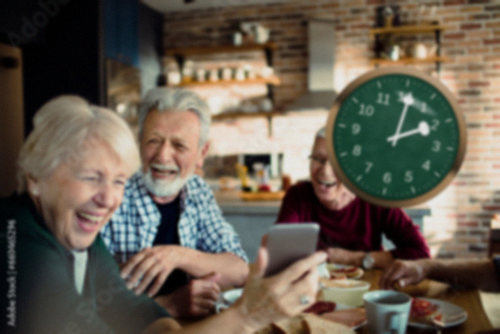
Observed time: 2:01
